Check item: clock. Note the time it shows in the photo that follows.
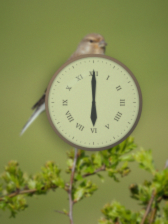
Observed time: 6:00
